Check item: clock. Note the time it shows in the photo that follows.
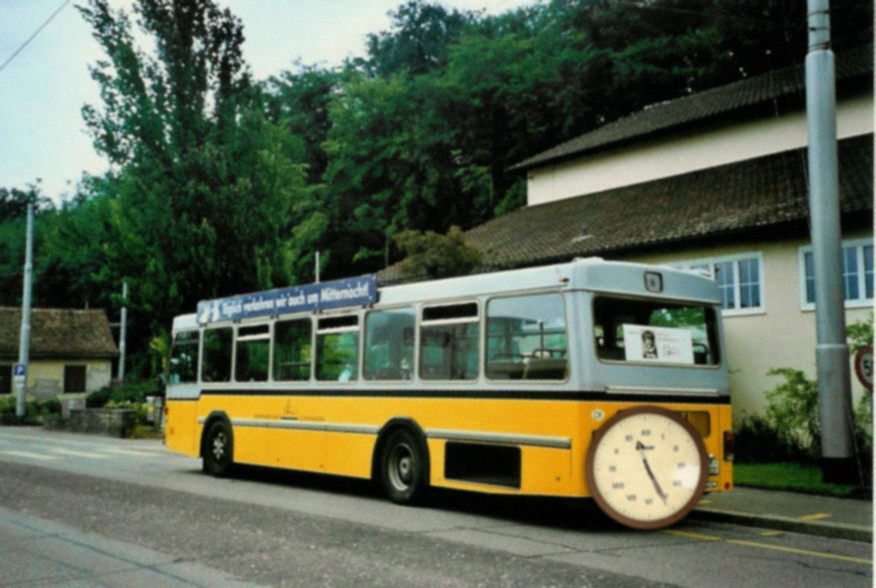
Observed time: 11:26
